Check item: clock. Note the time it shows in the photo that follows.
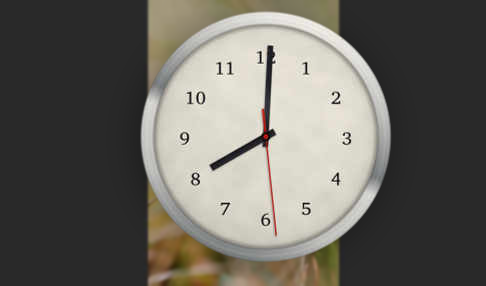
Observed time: 8:00:29
